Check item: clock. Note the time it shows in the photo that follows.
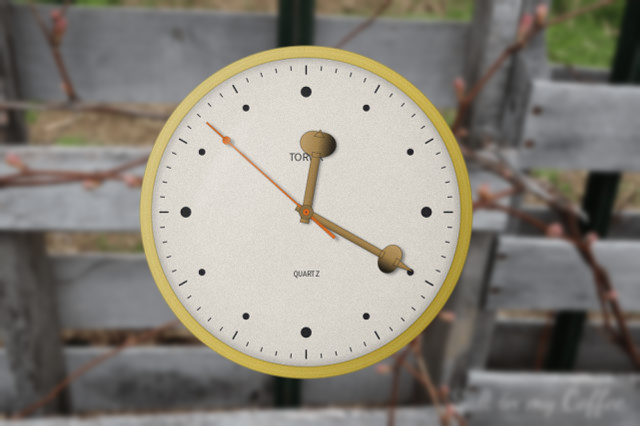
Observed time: 12:19:52
